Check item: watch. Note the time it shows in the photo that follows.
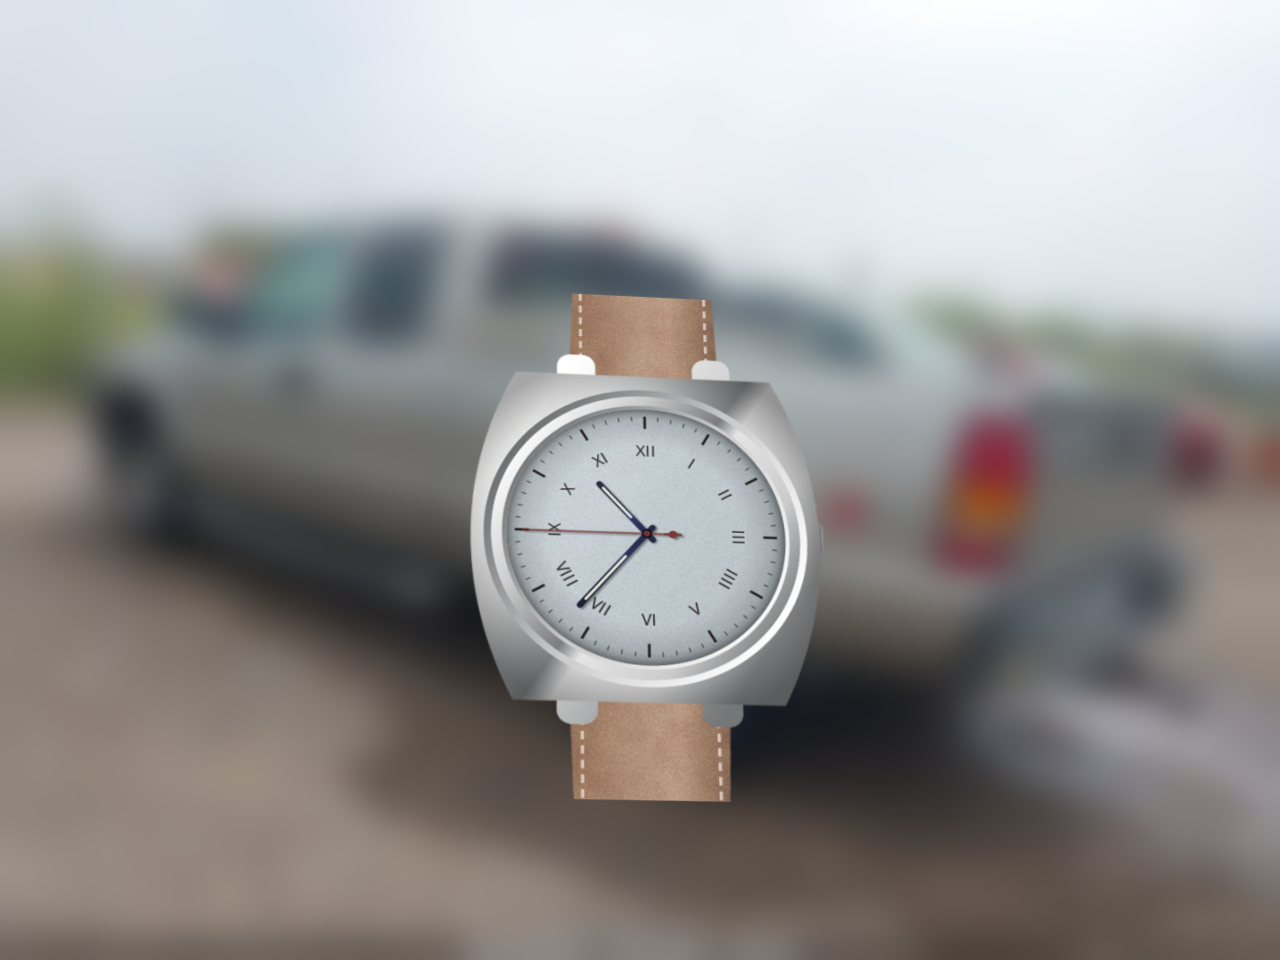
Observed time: 10:36:45
